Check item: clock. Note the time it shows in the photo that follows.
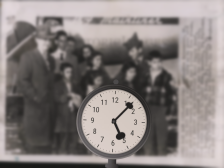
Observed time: 5:07
